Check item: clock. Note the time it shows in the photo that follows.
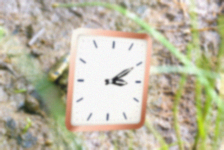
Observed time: 3:10
